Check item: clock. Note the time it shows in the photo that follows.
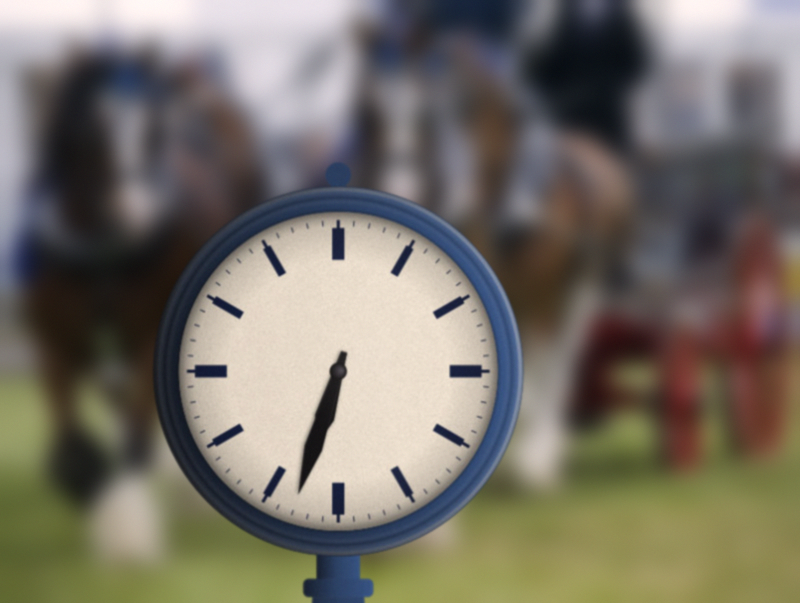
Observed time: 6:33
